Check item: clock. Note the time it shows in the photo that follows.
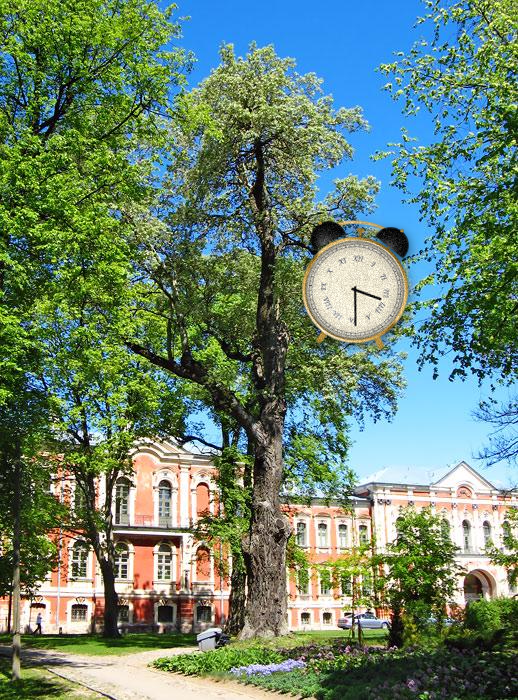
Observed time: 3:29
